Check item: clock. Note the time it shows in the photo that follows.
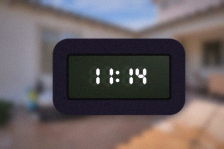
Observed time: 11:14
